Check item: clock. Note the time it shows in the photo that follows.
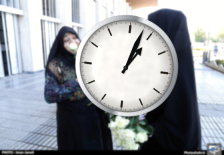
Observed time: 1:03
